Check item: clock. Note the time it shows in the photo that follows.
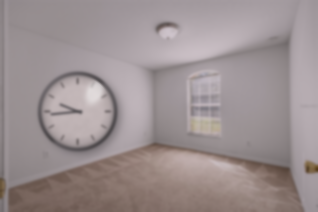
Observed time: 9:44
